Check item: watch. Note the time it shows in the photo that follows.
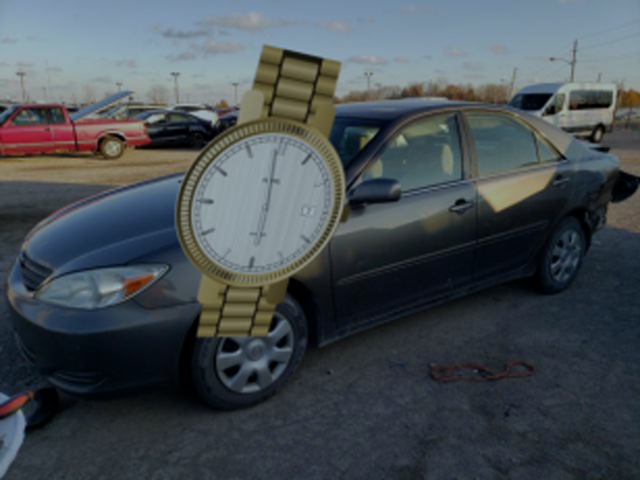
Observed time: 5:59
